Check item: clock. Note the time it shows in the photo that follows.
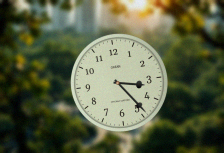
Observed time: 3:24
